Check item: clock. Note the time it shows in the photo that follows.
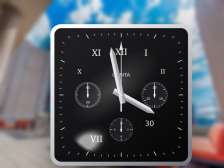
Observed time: 3:58
